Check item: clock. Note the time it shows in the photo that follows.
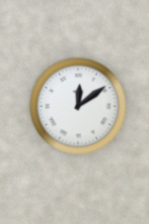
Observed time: 12:09
